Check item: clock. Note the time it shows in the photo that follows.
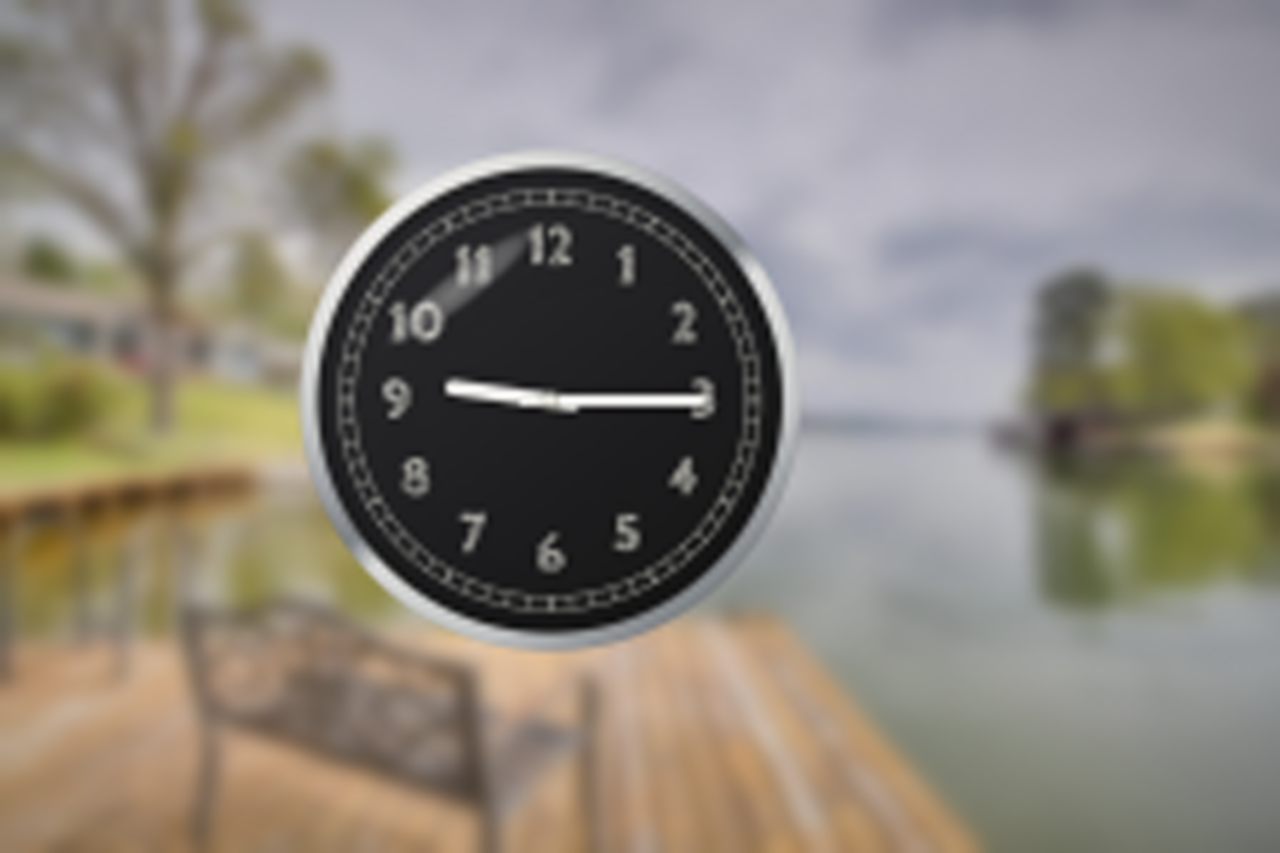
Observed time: 9:15
